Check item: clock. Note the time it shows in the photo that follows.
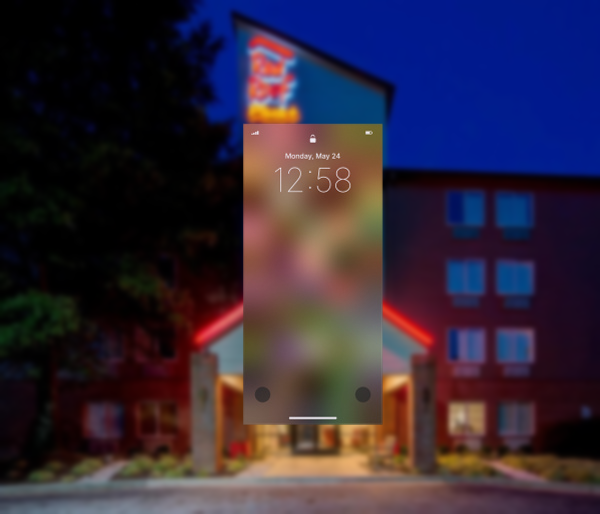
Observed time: 12:58
